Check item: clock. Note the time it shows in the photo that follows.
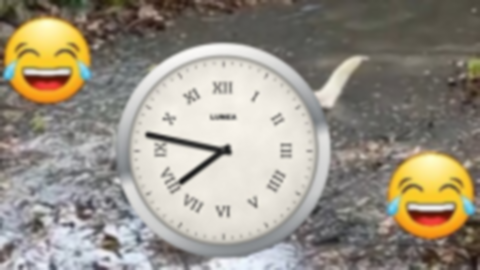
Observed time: 7:47
